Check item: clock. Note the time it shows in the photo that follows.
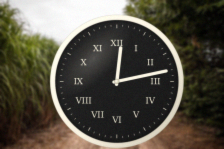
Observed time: 12:13
